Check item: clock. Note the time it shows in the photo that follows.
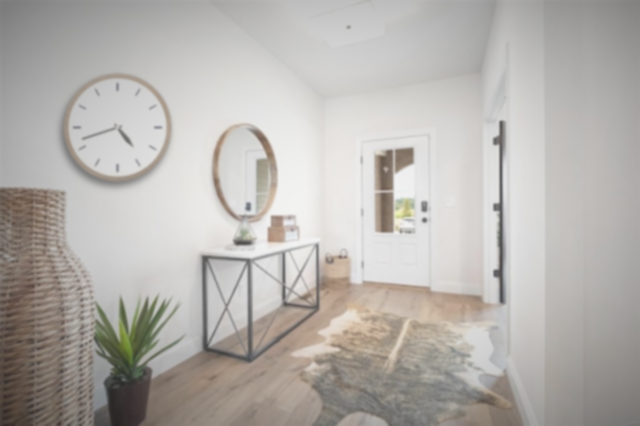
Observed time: 4:42
